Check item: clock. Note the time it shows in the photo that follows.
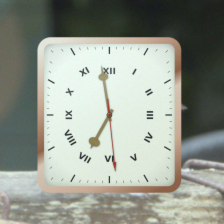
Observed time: 6:58:29
